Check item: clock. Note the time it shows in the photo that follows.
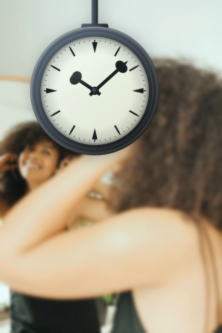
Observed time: 10:08
